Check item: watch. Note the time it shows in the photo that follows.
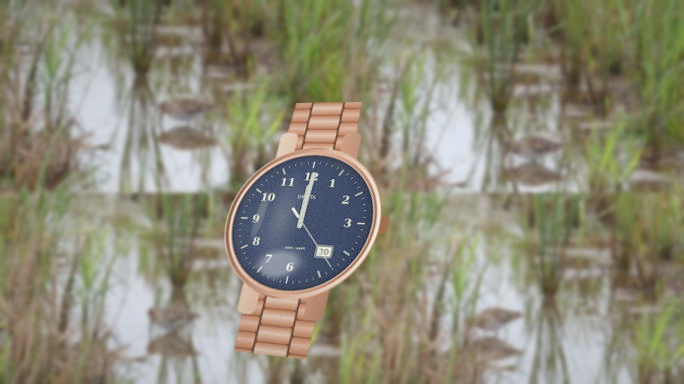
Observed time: 12:00:23
